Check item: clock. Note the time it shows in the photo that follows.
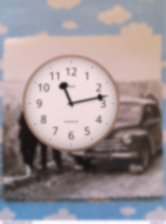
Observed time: 11:13
